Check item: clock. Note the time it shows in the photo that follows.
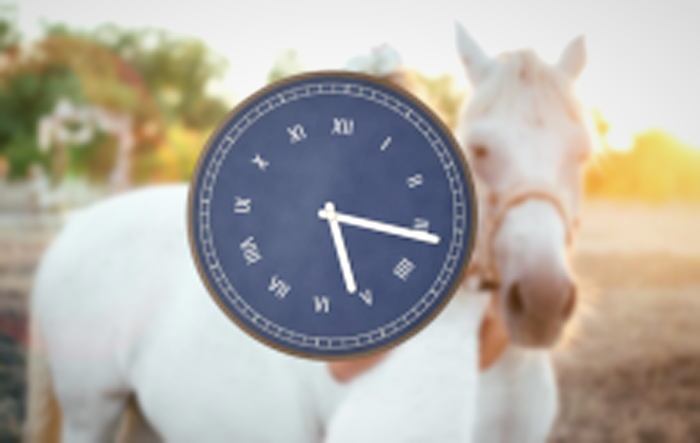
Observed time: 5:16
